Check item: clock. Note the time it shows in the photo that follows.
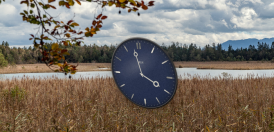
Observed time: 3:58
